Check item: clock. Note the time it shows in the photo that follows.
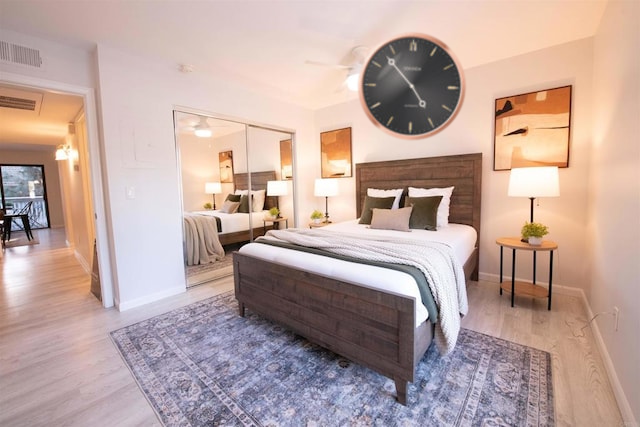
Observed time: 4:53
